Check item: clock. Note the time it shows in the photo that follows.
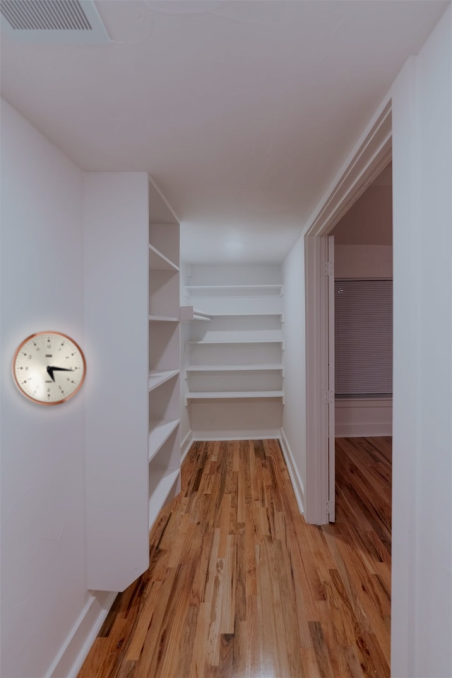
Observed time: 5:16
